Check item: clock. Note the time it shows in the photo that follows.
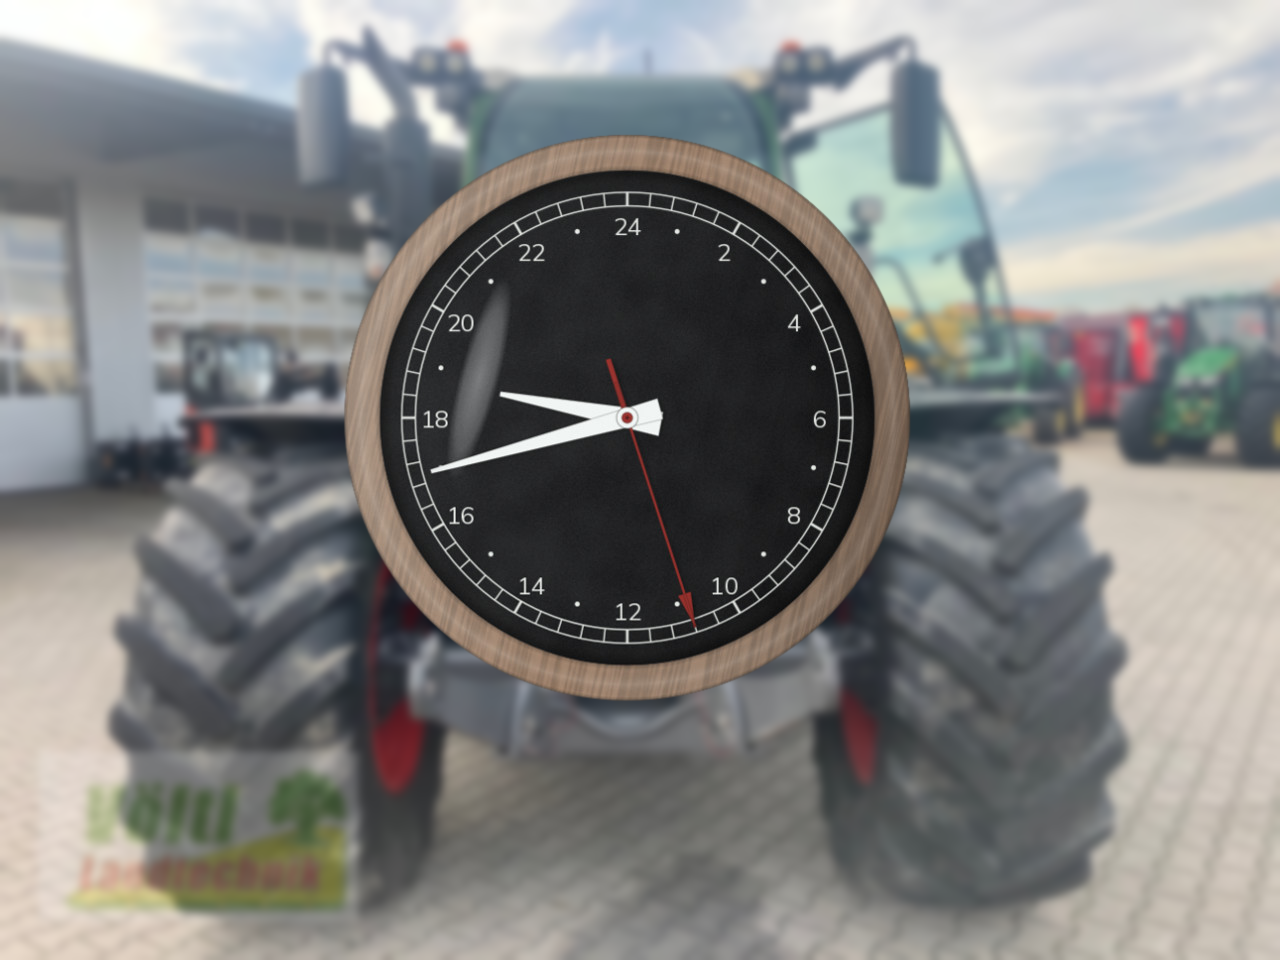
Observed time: 18:42:27
